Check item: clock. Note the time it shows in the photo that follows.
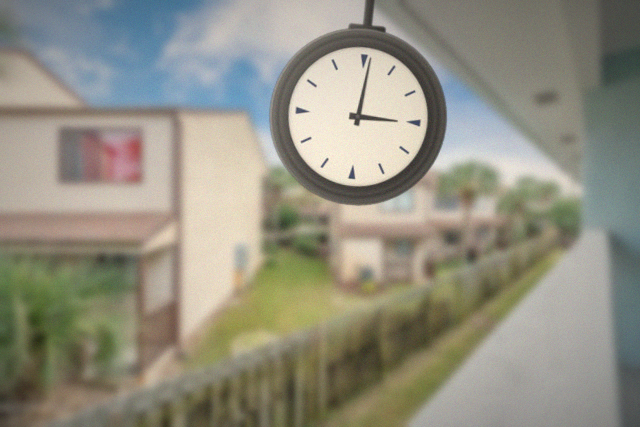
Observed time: 3:01
